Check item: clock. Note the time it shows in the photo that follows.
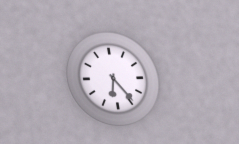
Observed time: 6:24
